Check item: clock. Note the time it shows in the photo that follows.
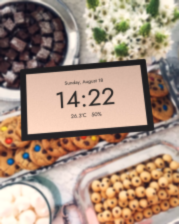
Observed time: 14:22
